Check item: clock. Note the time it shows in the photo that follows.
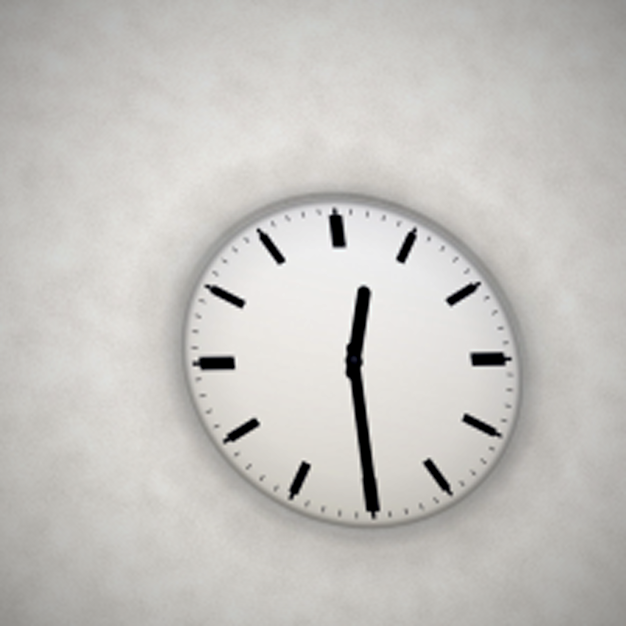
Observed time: 12:30
